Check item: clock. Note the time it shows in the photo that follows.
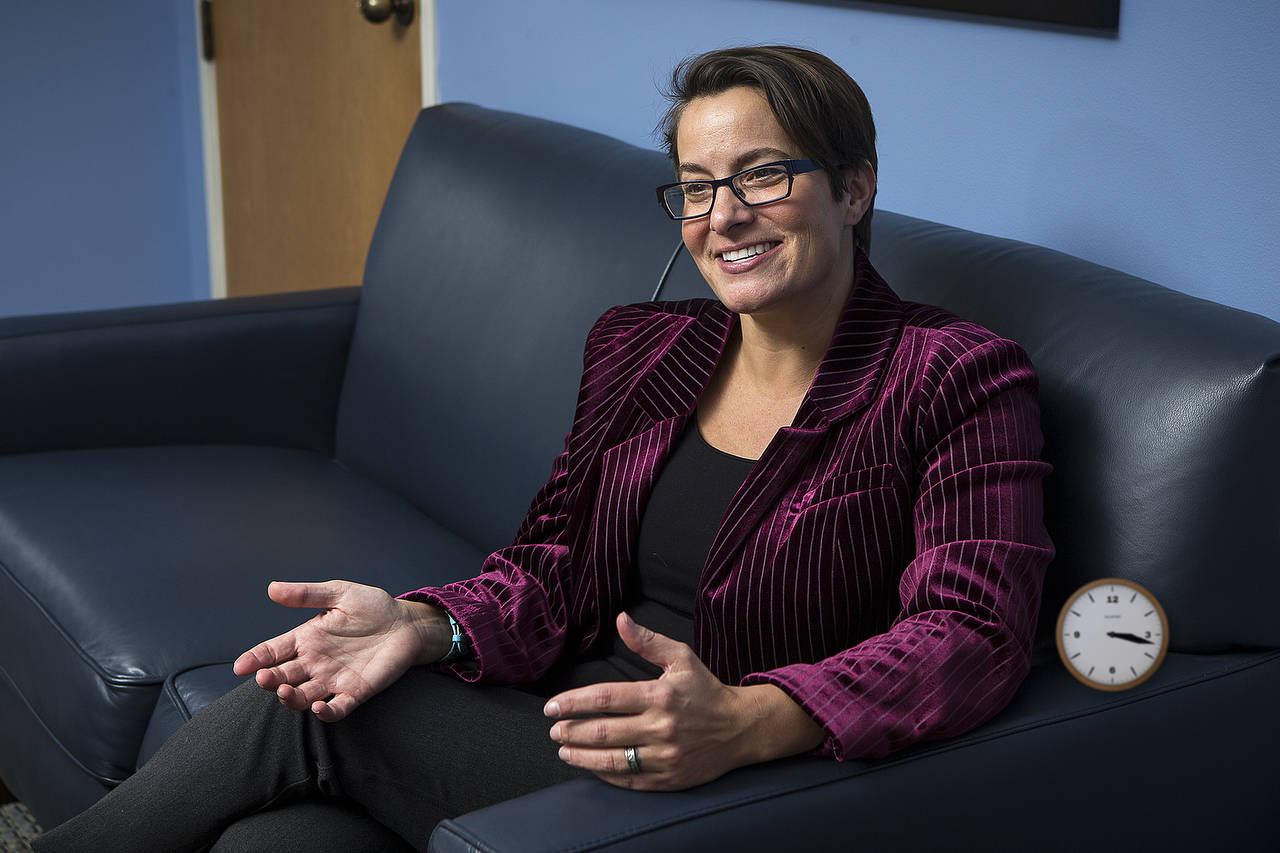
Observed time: 3:17
